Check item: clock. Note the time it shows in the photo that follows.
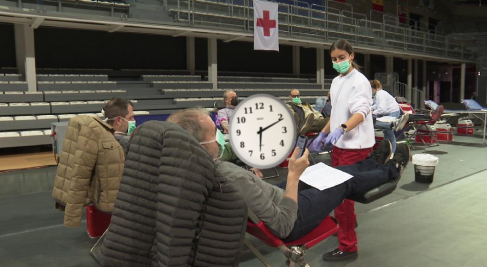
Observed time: 6:11
